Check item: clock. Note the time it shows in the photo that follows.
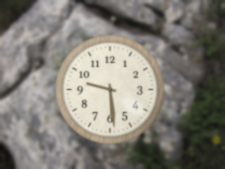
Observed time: 9:29
